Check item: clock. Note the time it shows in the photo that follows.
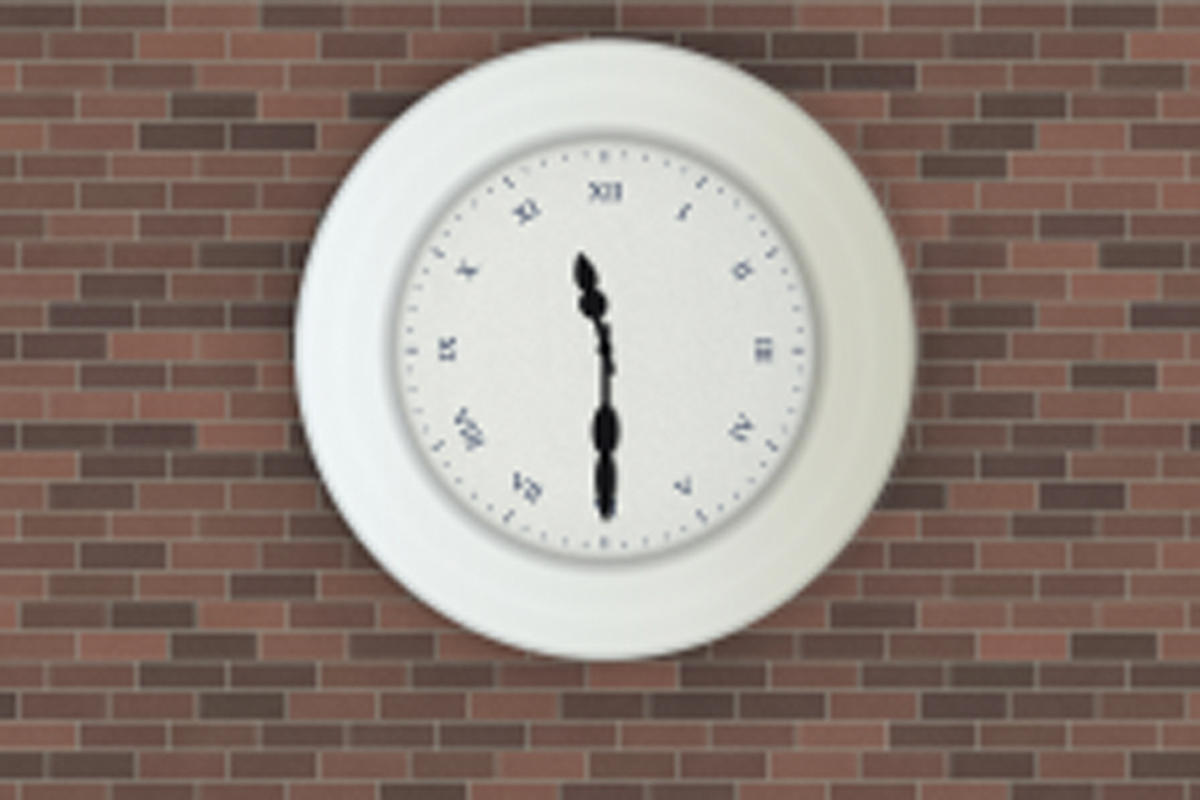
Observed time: 11:30
